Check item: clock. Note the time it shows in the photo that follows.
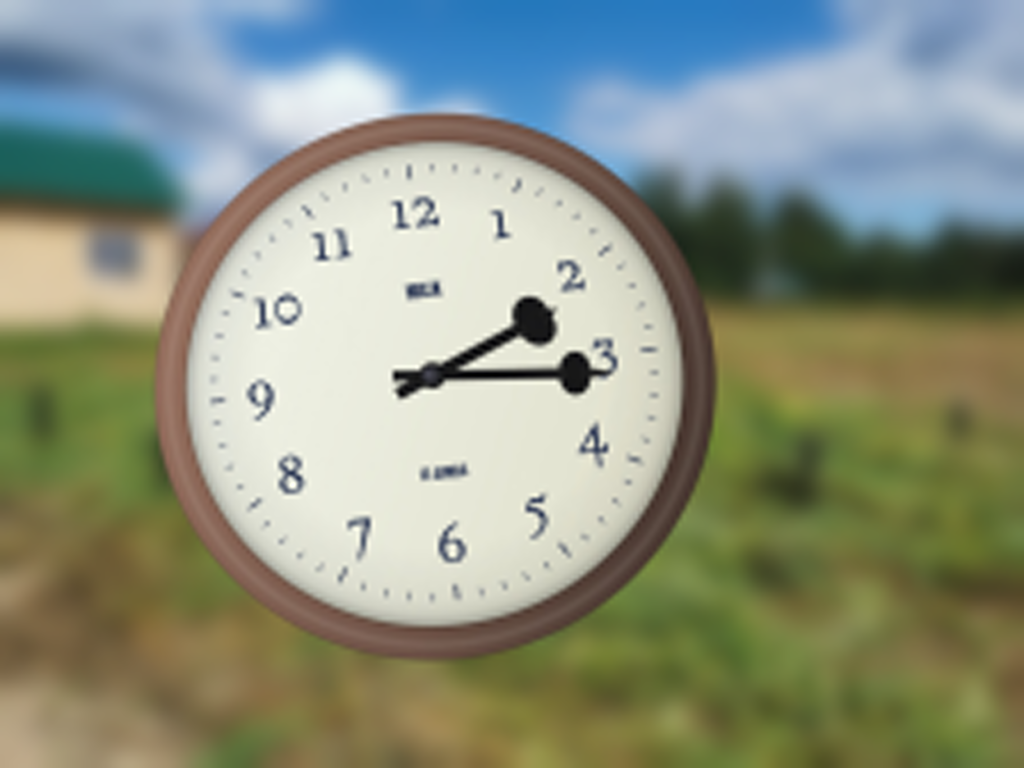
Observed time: 2:16
